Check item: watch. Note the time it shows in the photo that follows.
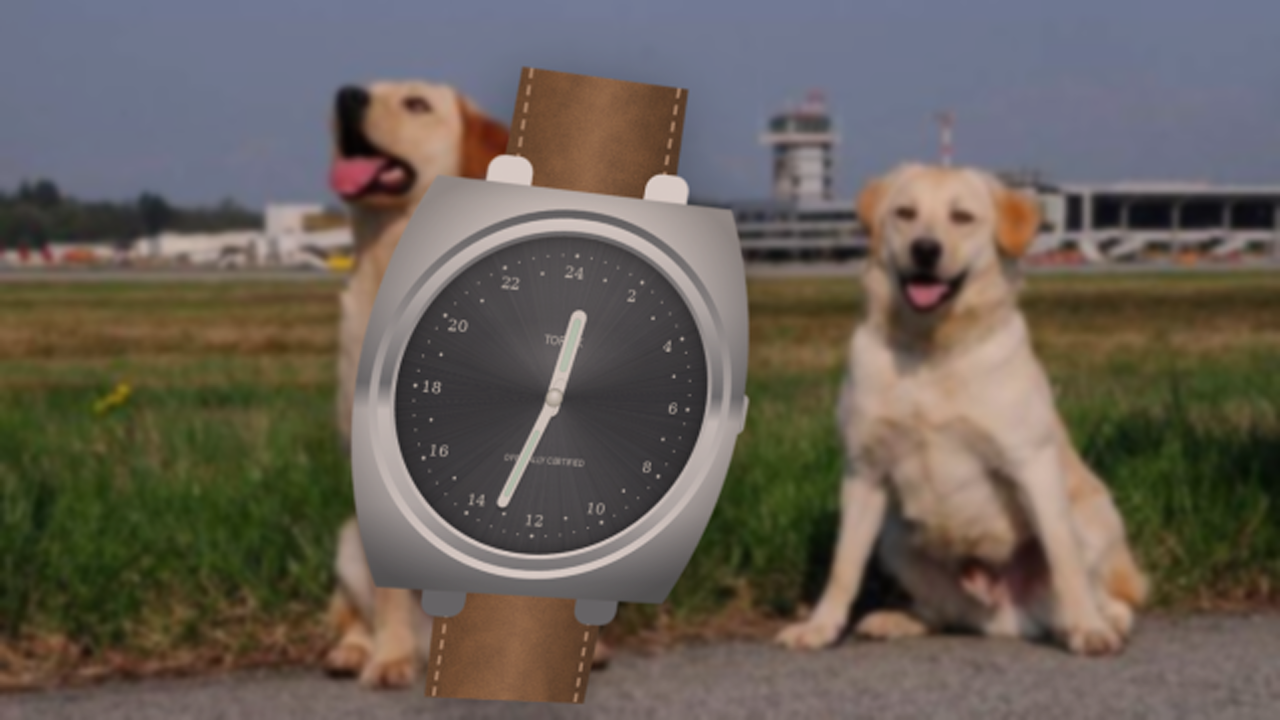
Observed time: 0:33
